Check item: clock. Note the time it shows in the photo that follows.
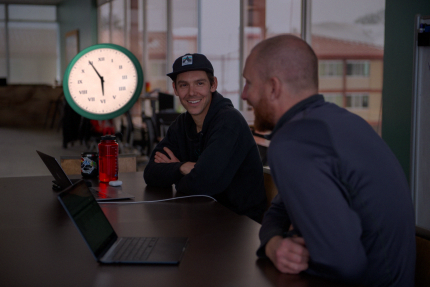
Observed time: 5:55
